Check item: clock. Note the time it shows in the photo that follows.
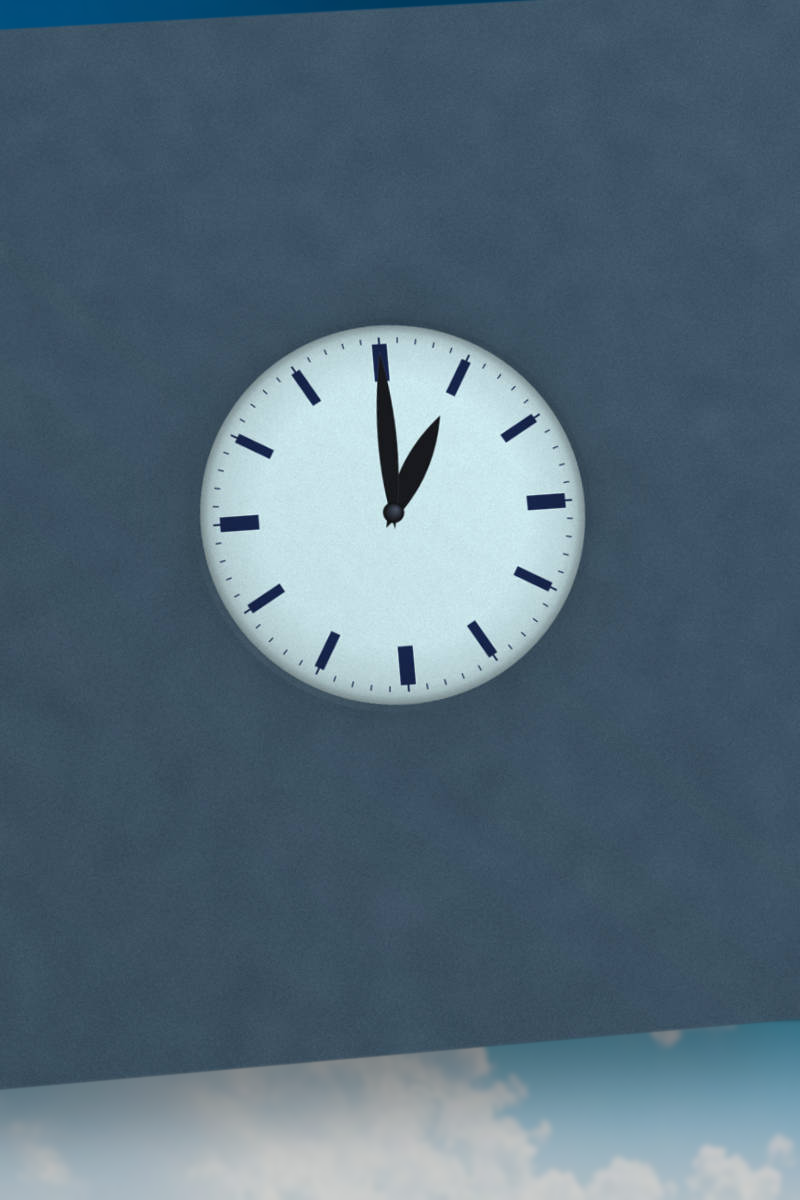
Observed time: 1:00
